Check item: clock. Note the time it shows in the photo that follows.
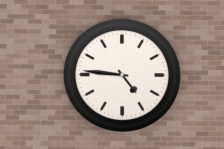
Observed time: 4:46
